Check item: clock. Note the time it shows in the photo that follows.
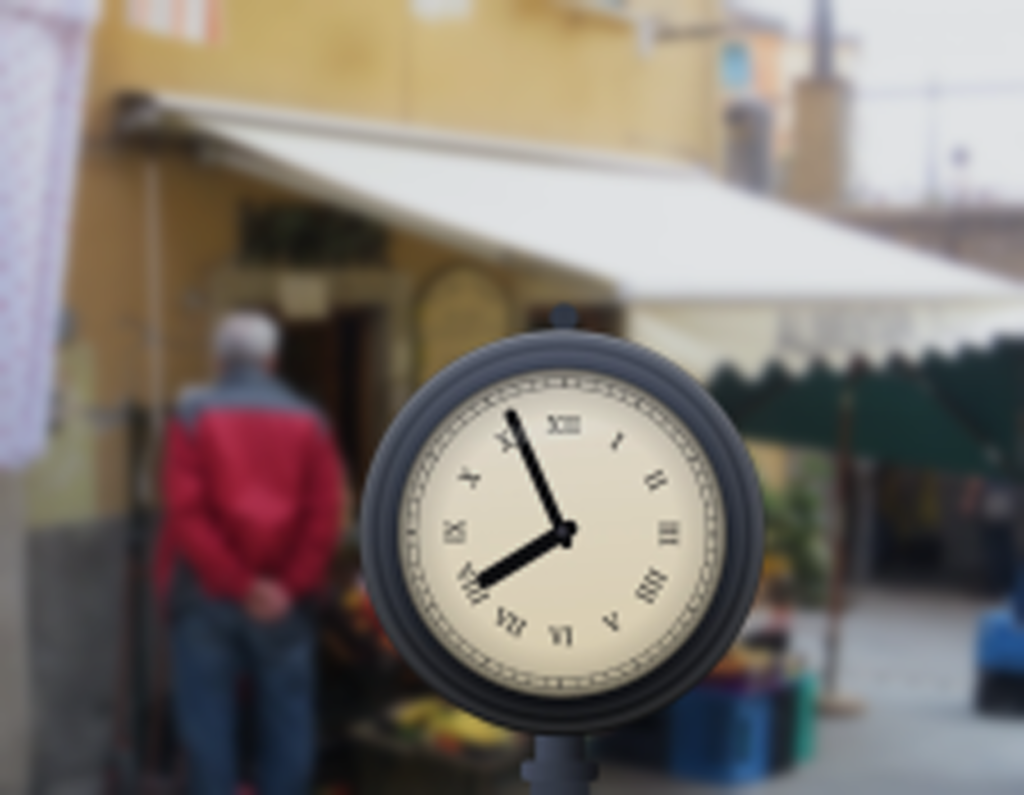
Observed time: 7:56
